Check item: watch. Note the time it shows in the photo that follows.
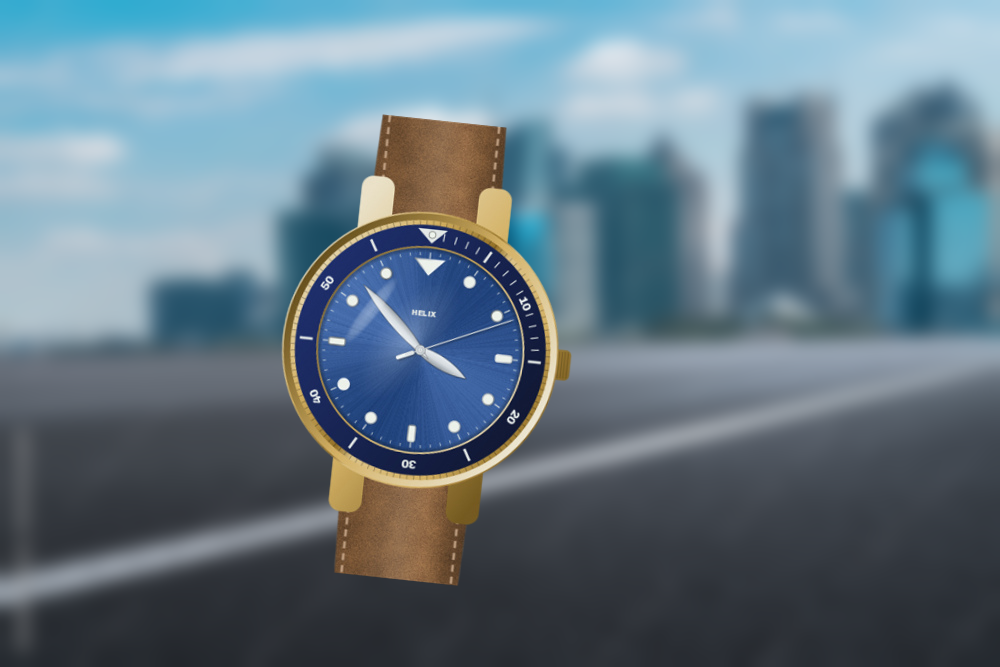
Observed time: 3:52:11
